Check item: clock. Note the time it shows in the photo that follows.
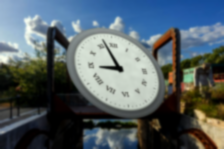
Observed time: 8:57
